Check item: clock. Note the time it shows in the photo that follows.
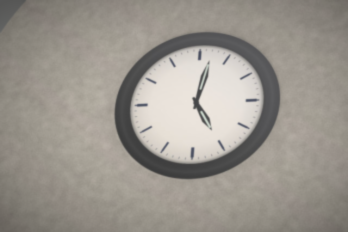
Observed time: 5:02
